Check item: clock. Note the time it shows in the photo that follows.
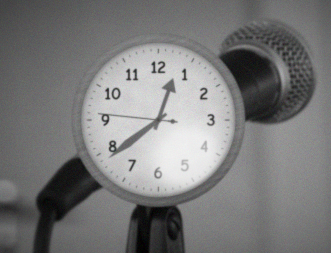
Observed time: 12:38:46
